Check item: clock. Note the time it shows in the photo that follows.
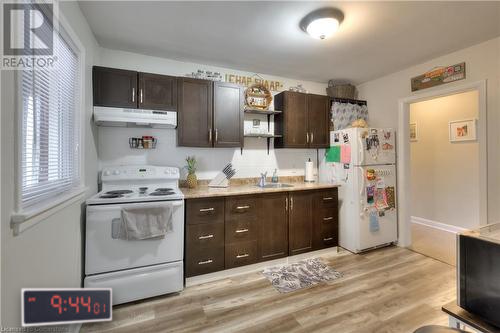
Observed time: 9:44:01
